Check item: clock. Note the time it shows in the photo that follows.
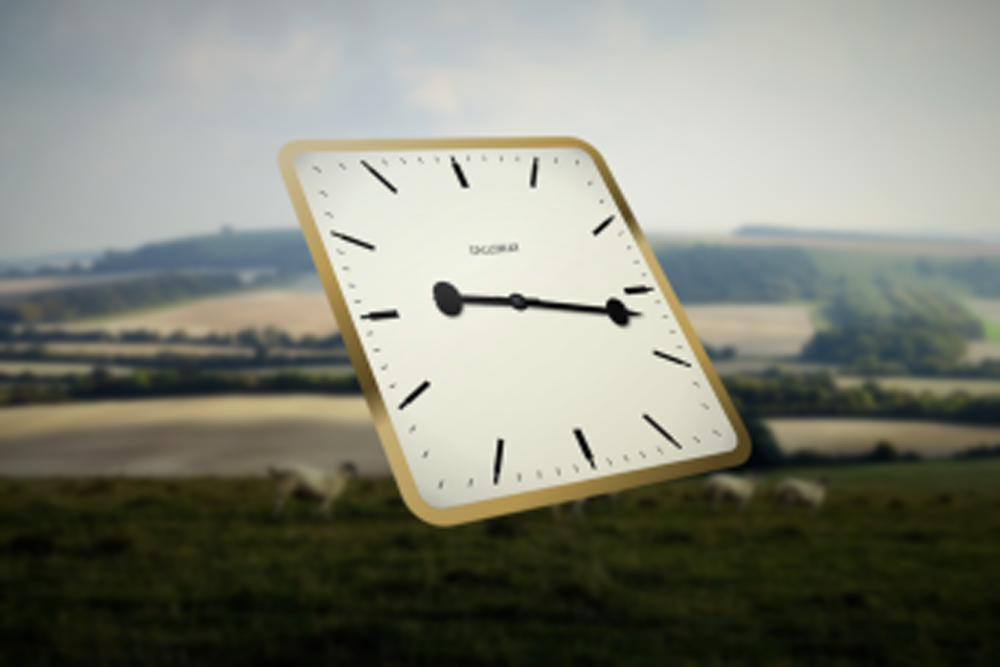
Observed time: 9:17
